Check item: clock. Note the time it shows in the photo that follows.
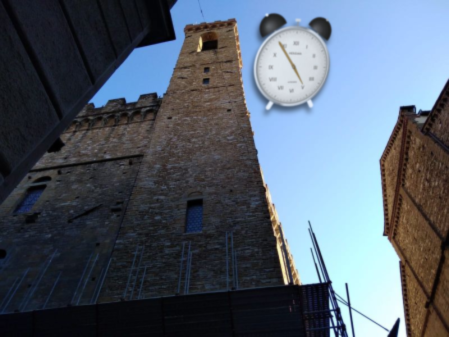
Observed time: 4:54
